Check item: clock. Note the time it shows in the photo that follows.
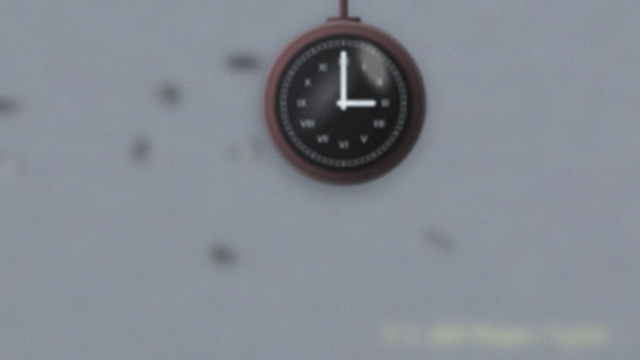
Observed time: 3:00
